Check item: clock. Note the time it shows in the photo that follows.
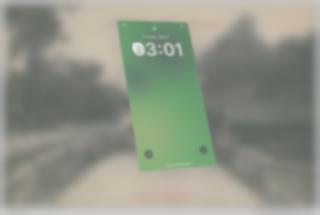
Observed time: 3:01
